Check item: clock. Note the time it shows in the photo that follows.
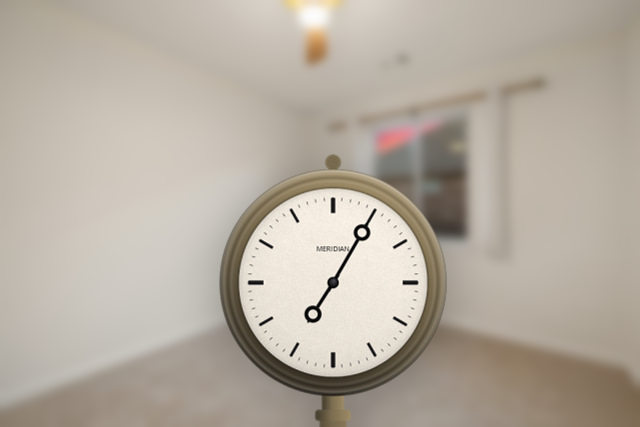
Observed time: 7:05
